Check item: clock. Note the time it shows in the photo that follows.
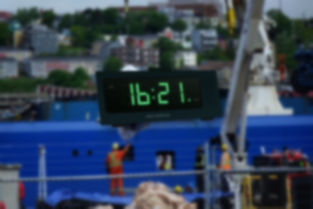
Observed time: 16:21
